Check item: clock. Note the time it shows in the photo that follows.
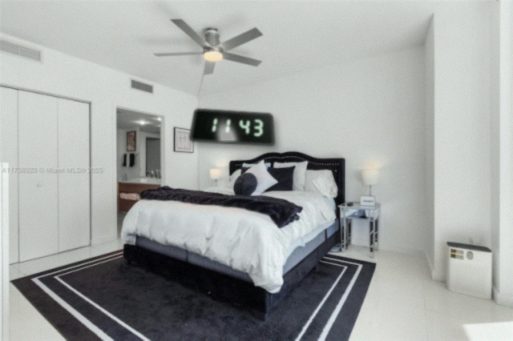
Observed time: 11:43
